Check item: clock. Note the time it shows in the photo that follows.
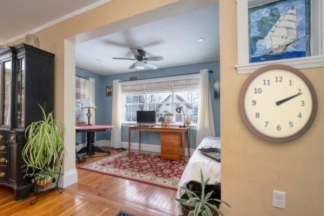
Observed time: 2:11
